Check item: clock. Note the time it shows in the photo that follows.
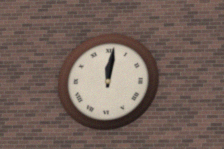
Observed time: 12:01
